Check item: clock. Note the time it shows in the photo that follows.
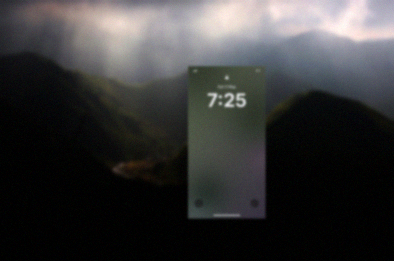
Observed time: 7:25
